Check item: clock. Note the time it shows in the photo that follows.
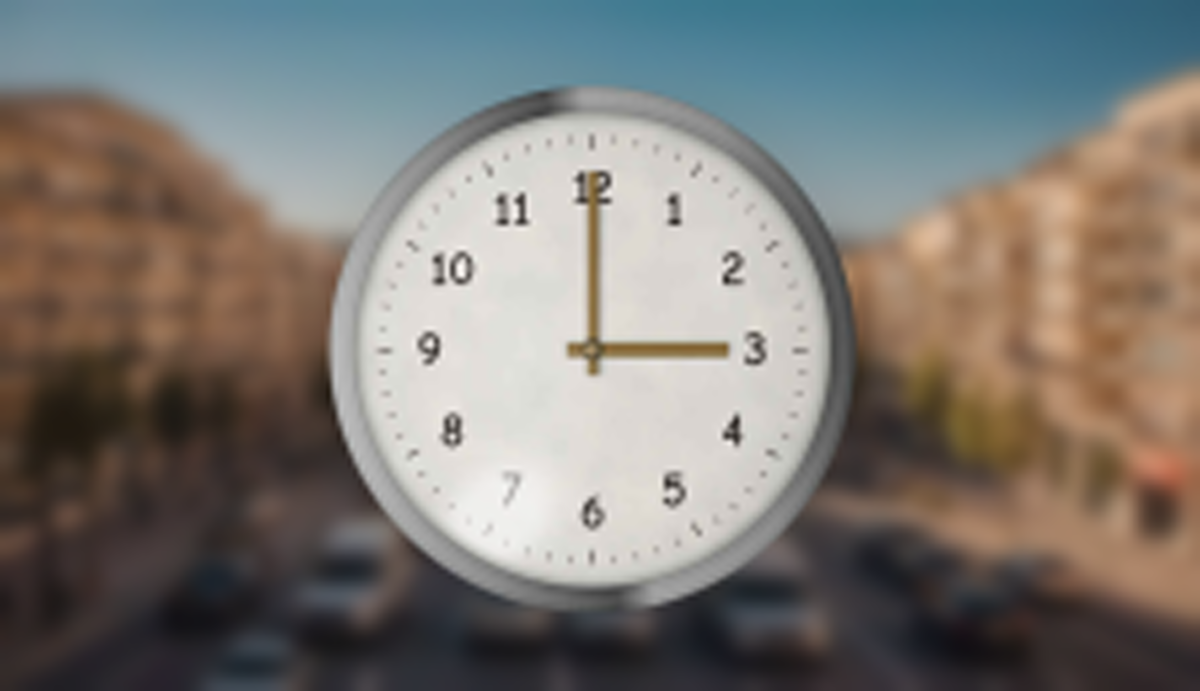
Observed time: 3:00
